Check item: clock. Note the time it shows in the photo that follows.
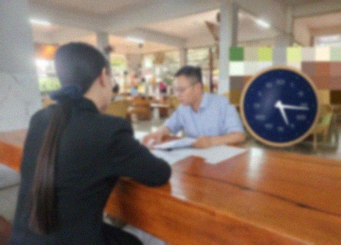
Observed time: 5:16
